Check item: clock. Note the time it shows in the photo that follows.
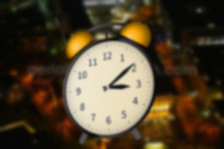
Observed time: 3:09
